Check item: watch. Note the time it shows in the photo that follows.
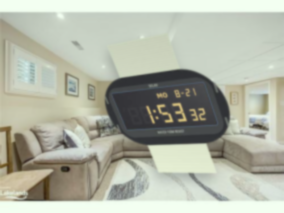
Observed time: 1:53:32
